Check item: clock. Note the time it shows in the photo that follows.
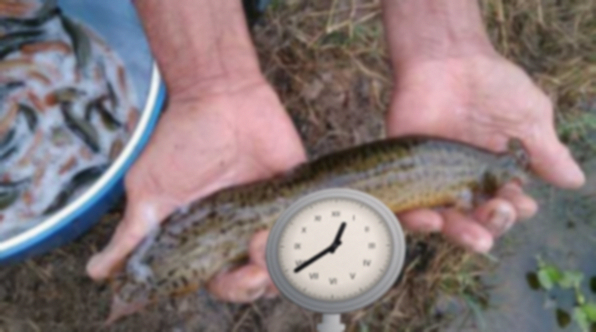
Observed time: 12:39
